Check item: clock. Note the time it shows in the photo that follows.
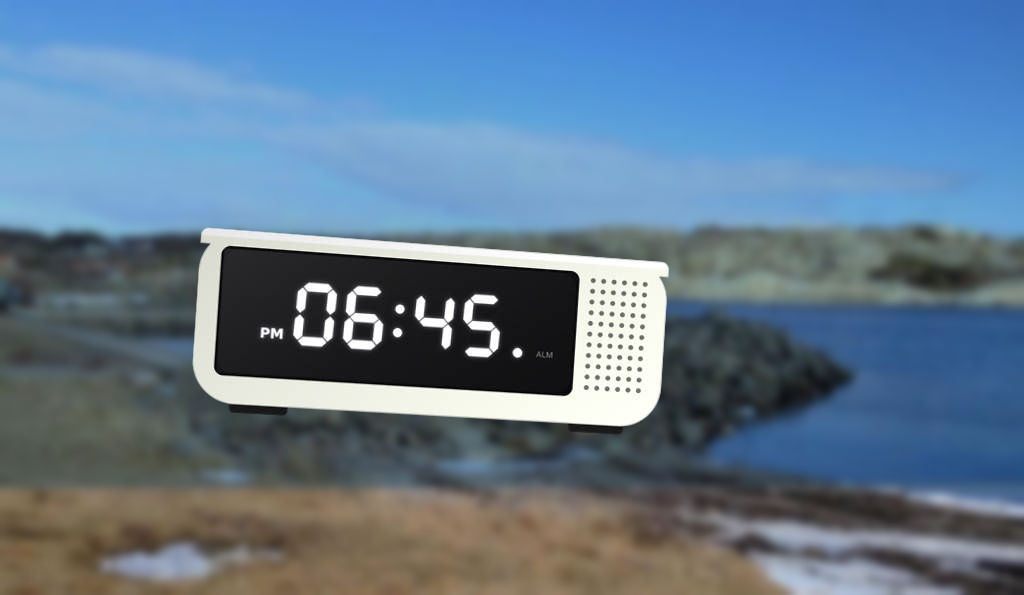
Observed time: 6:45
